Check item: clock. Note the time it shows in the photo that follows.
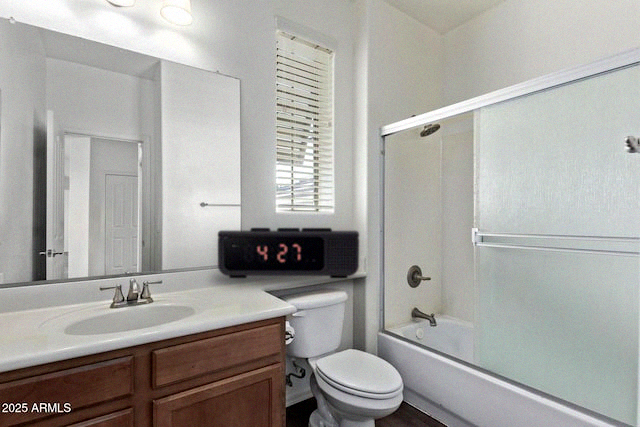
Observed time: 4:27
